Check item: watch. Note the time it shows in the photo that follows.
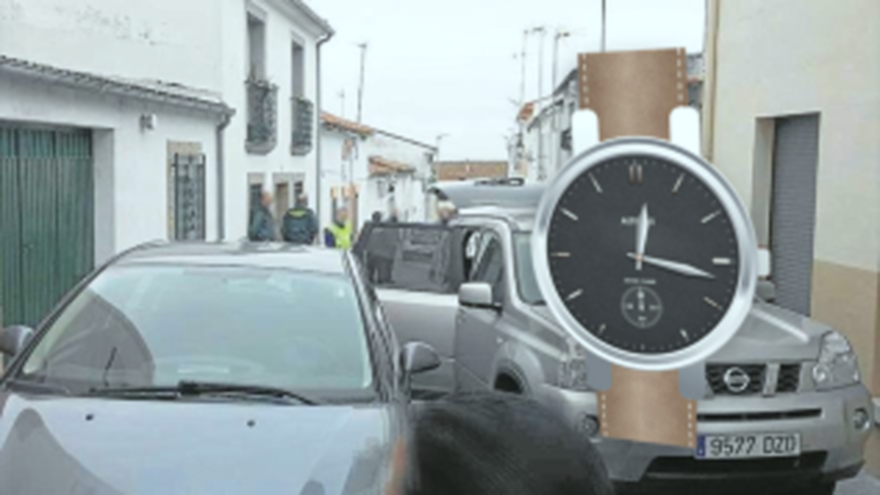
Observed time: 12:17
